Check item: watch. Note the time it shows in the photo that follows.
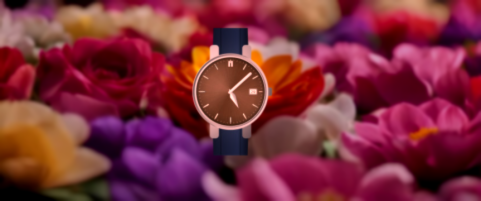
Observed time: 5:08
